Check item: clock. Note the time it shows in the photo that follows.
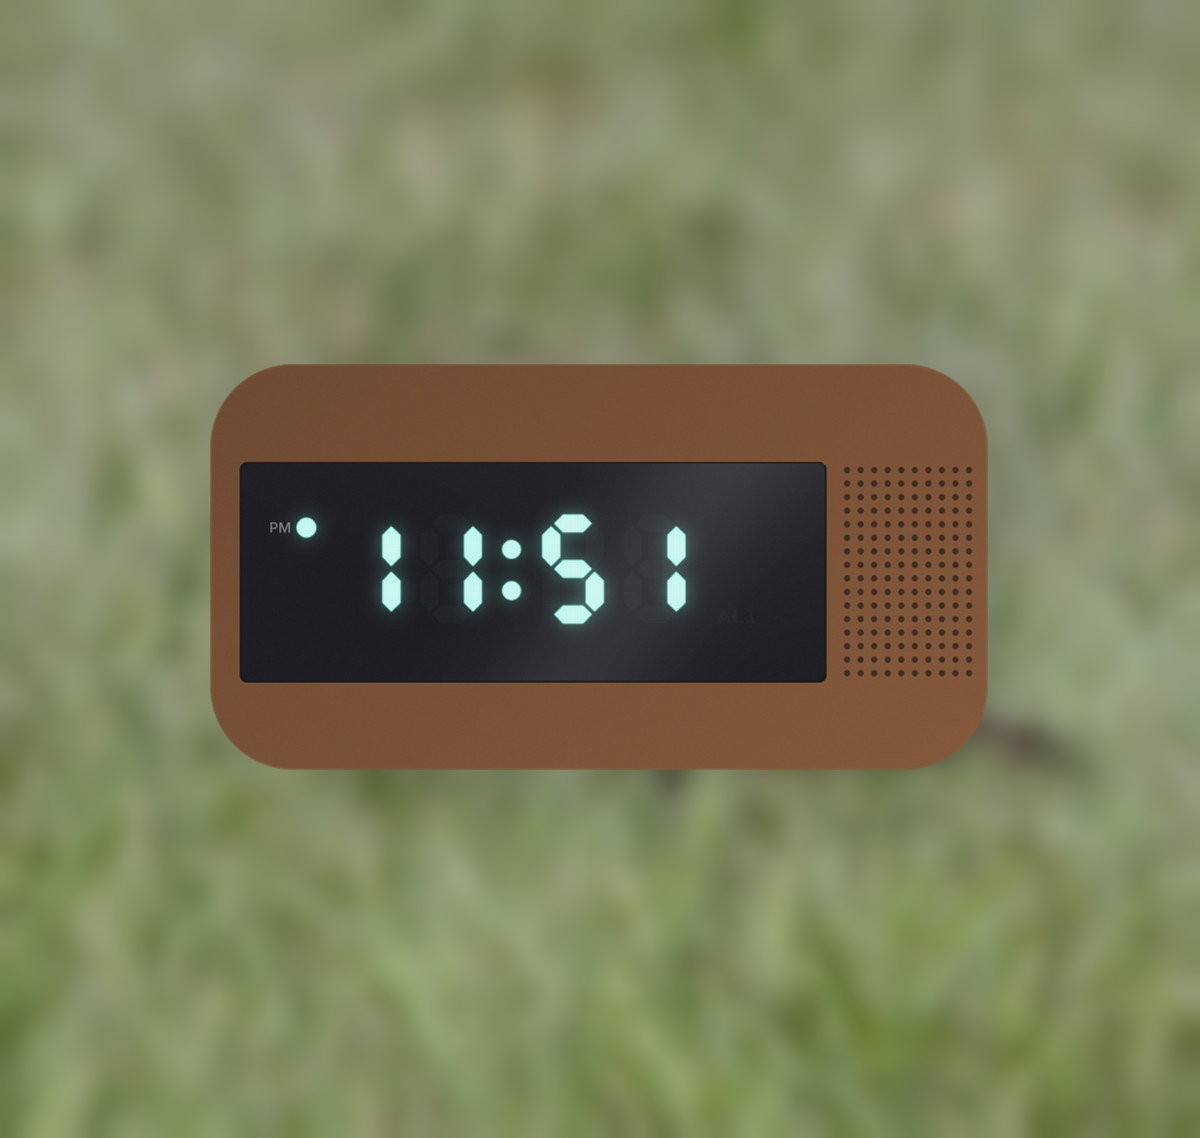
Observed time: 11:51
